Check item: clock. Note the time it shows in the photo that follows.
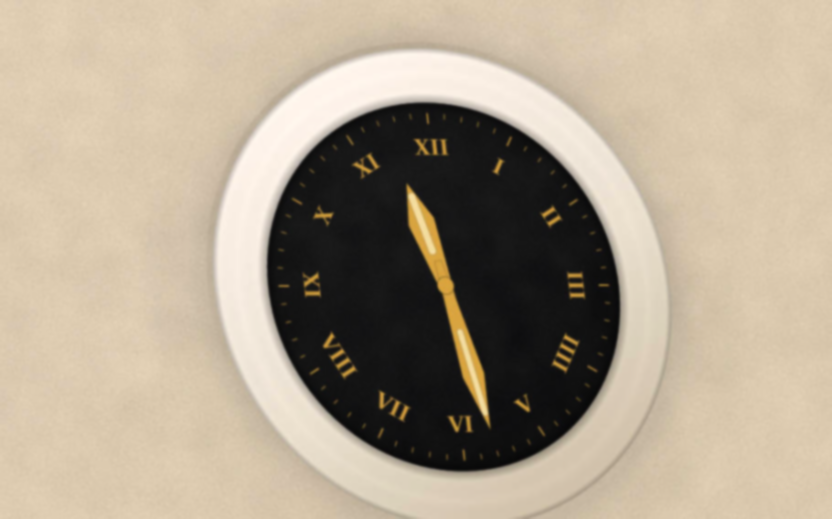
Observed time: 11:28
